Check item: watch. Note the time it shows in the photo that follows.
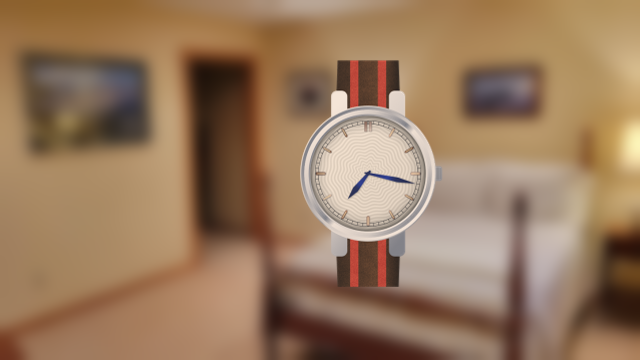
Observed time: 7:17
